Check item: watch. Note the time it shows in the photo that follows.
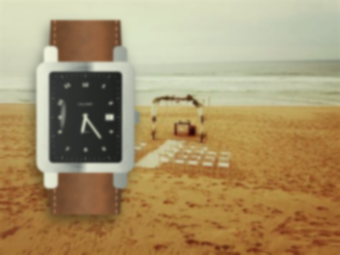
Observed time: 6:24
